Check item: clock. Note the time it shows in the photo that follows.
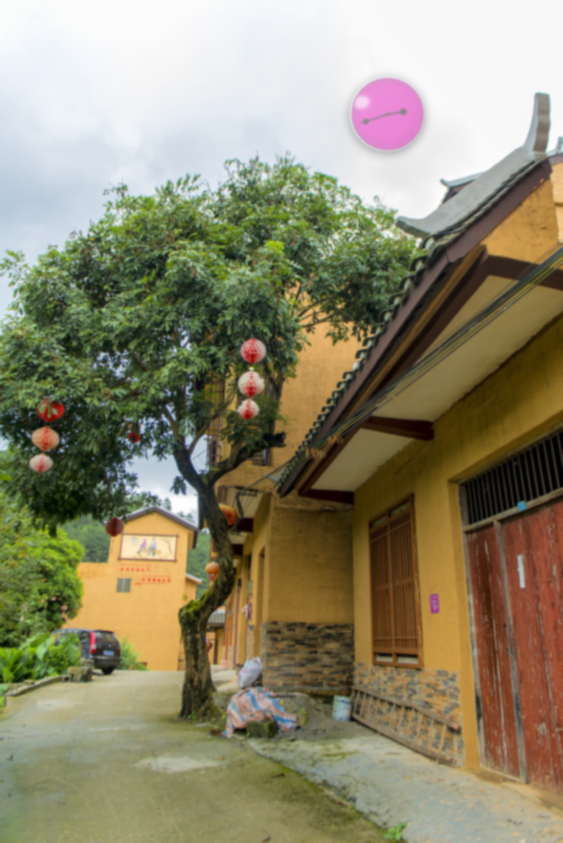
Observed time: 2:42
